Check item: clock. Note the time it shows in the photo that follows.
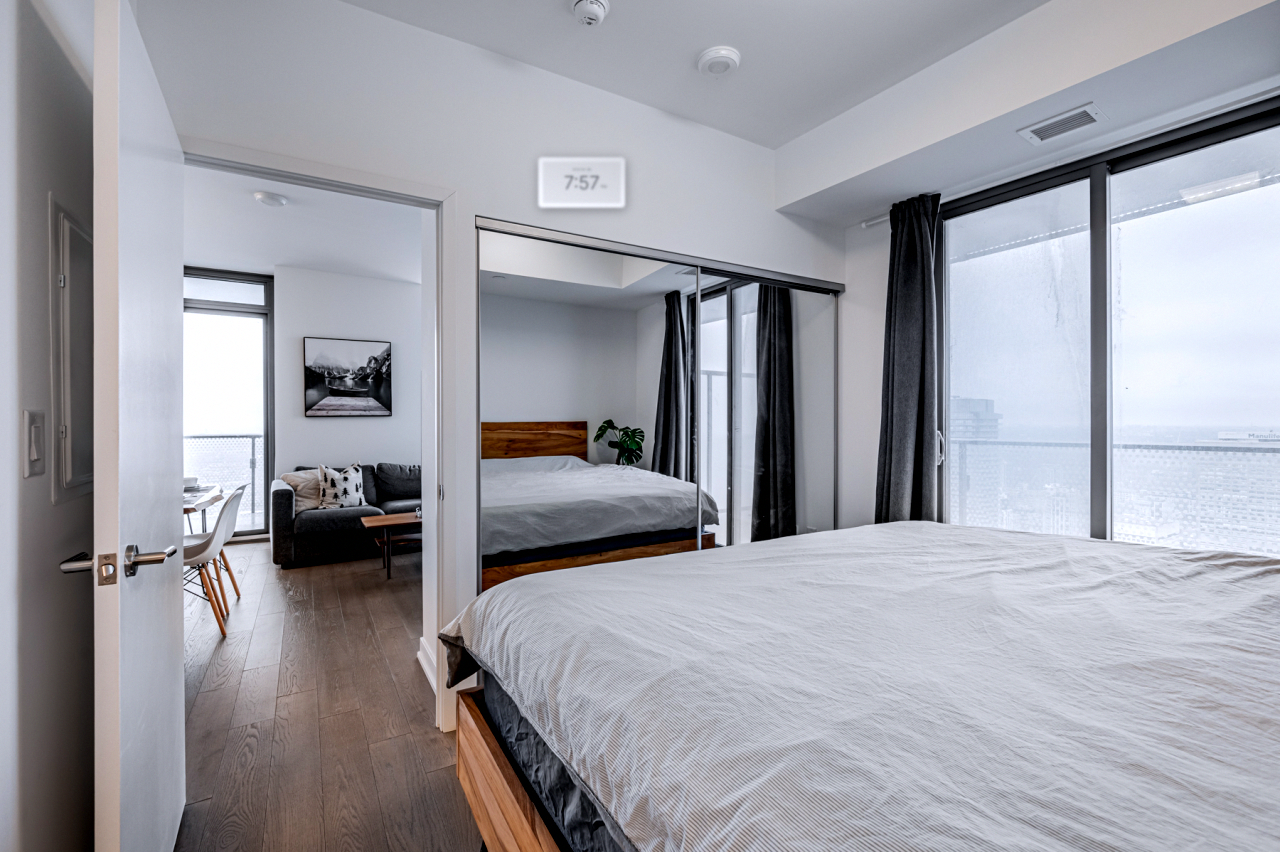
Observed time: 7:57
